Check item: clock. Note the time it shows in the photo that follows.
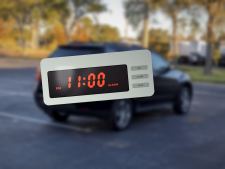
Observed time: 11:00
